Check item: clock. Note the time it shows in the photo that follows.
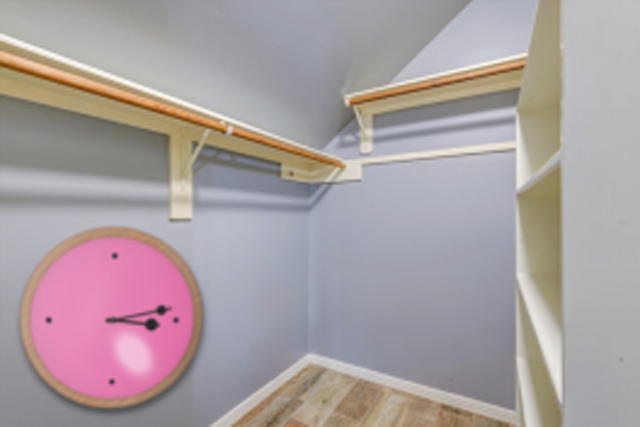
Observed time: 3:13
